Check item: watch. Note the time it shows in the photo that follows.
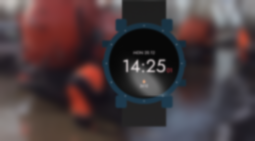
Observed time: 14:25
